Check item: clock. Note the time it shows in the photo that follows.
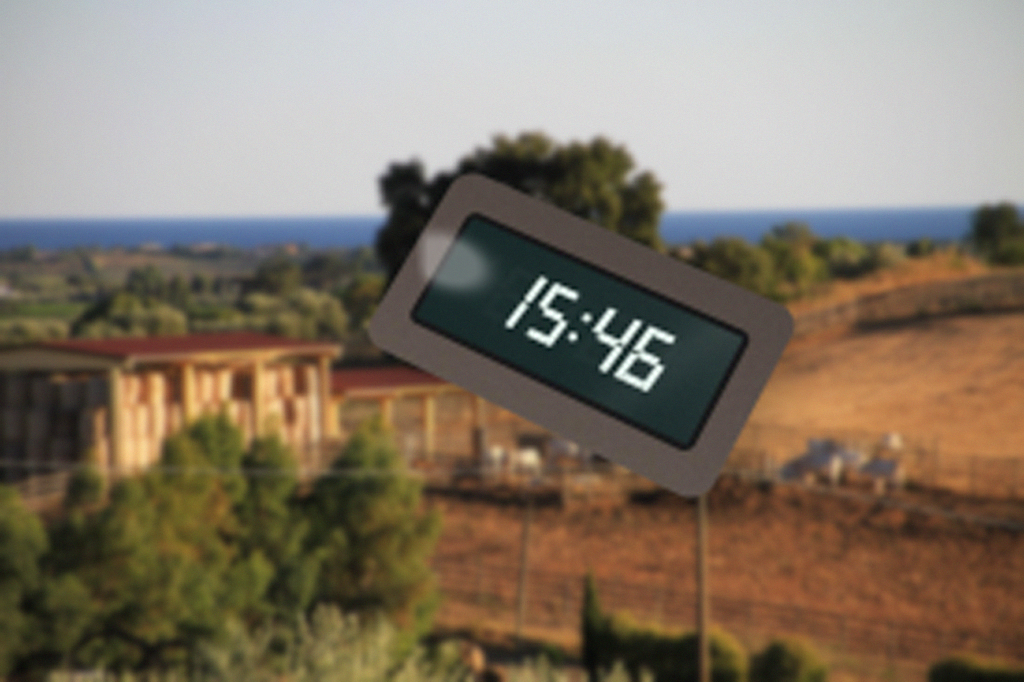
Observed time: 15:46
